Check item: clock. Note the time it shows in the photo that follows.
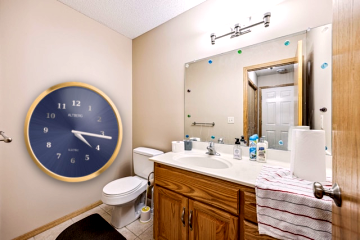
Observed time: 4:16
